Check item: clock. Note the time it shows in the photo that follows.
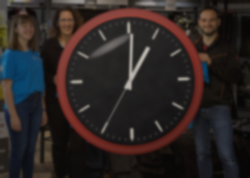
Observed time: 1:00:35
